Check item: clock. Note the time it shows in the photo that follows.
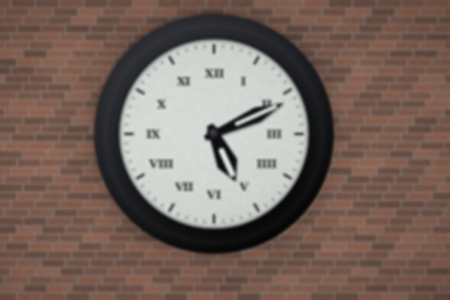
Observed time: 5:11
